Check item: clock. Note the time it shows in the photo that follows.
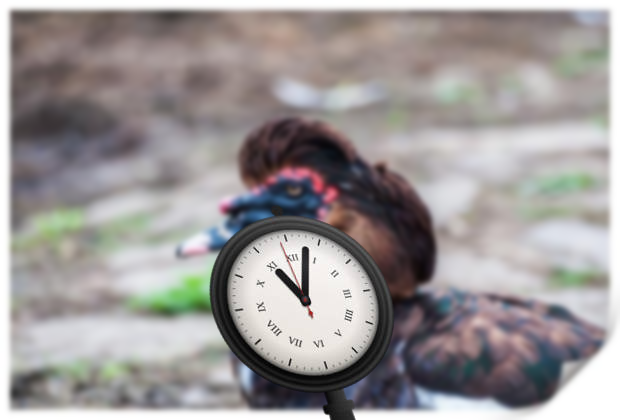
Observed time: 11:02:59
